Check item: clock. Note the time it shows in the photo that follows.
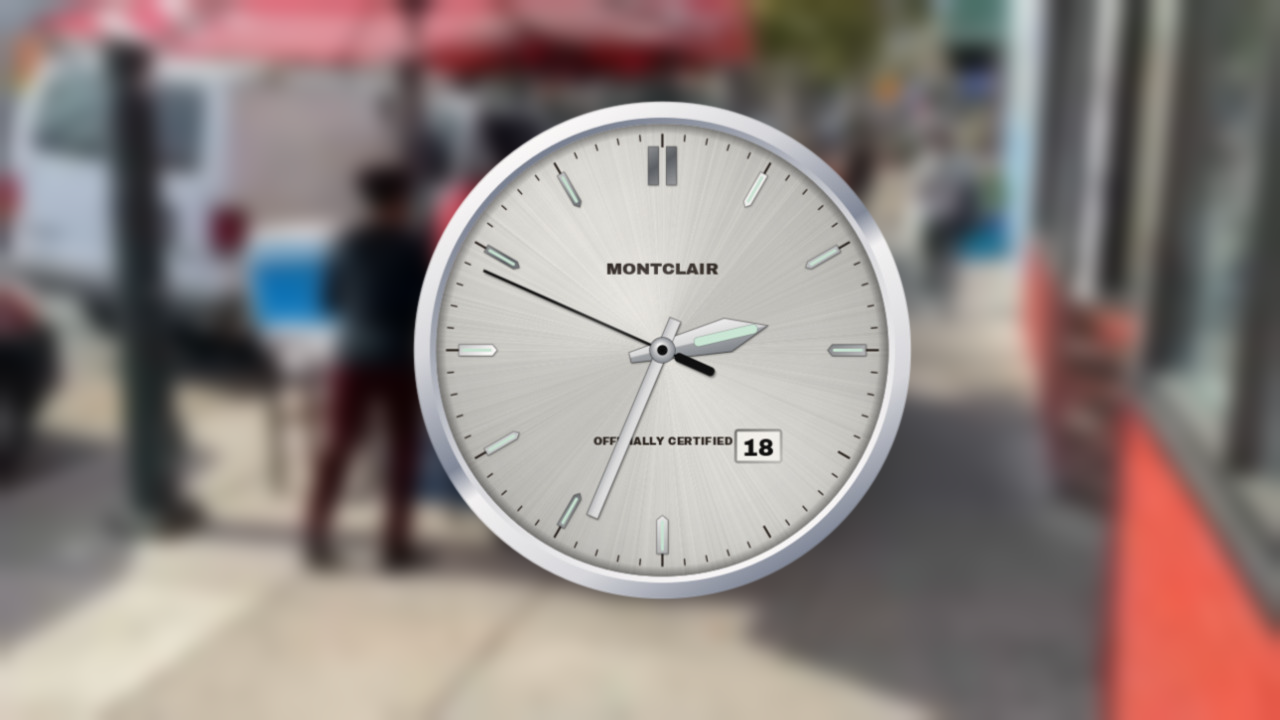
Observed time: 2:33:49
